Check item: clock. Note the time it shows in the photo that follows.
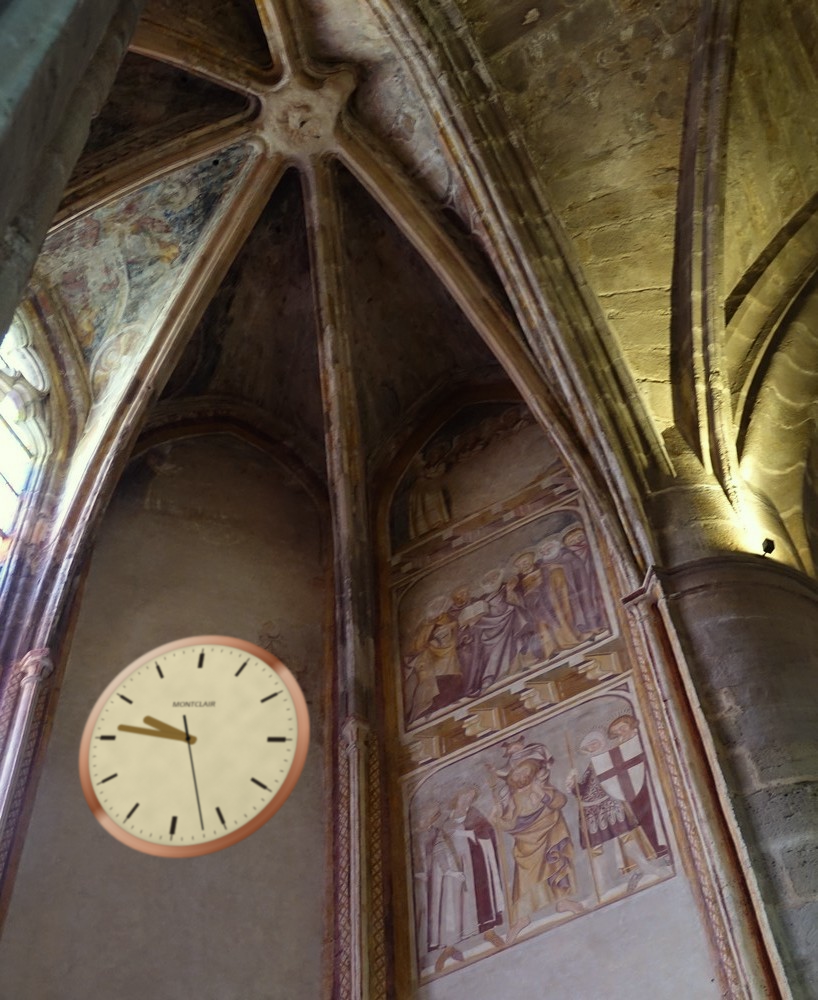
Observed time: 9:46:27
